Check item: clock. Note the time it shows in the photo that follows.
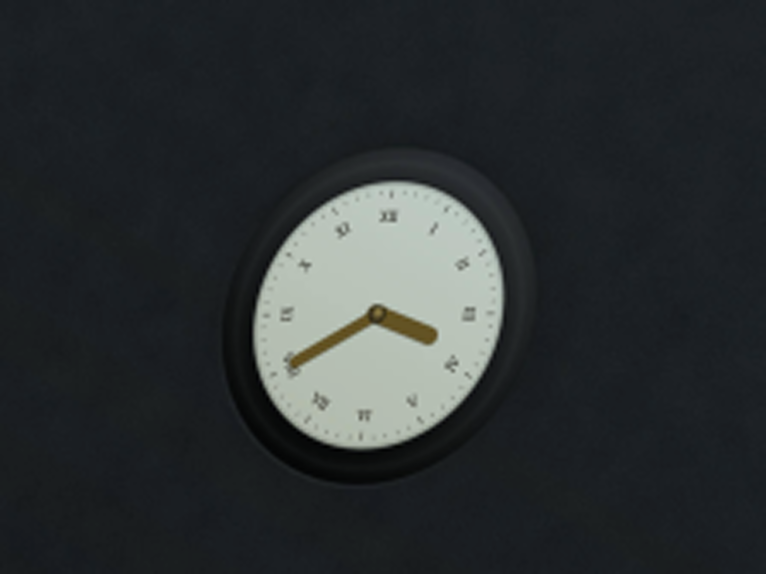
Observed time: 3:40
